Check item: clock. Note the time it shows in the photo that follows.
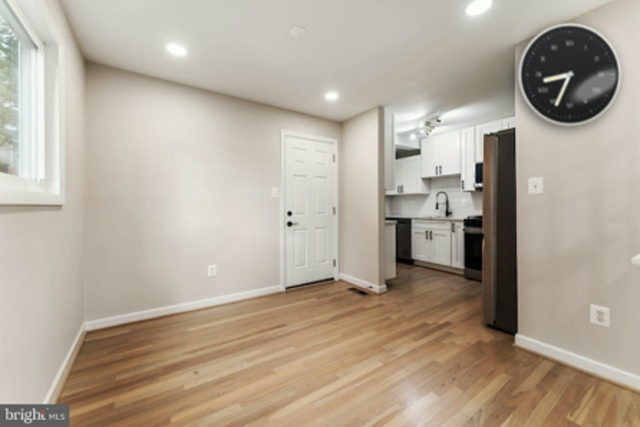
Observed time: 8:34
